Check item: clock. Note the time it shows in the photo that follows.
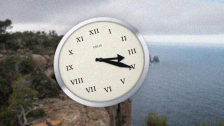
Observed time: 3:20
